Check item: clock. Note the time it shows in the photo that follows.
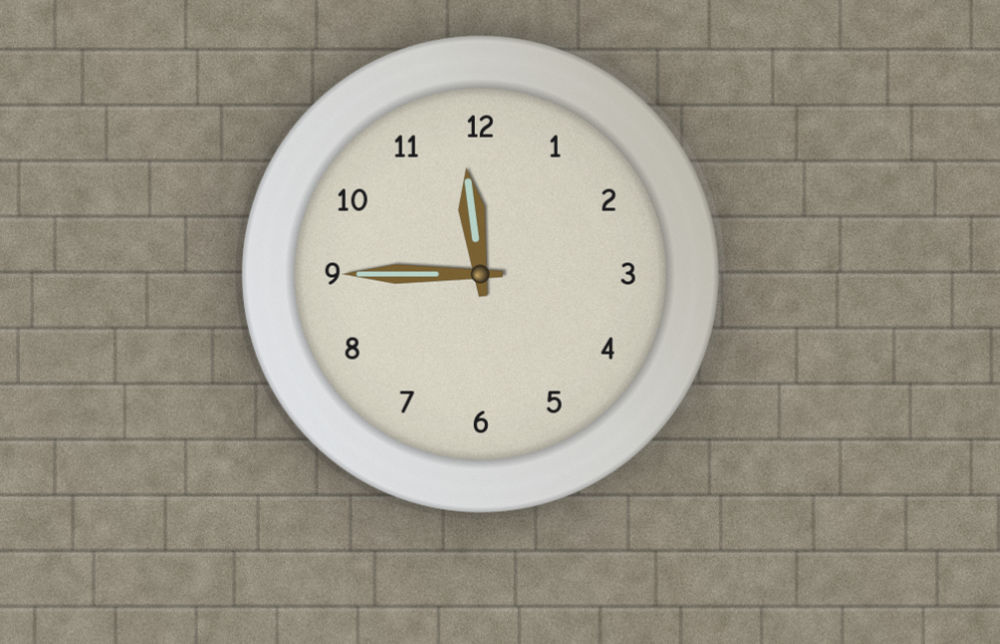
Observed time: 11:45
